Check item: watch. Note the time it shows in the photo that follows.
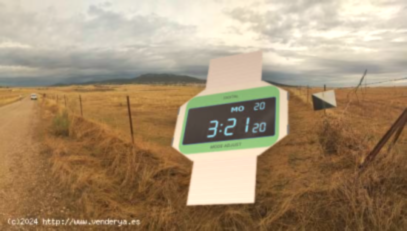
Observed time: 3:21
